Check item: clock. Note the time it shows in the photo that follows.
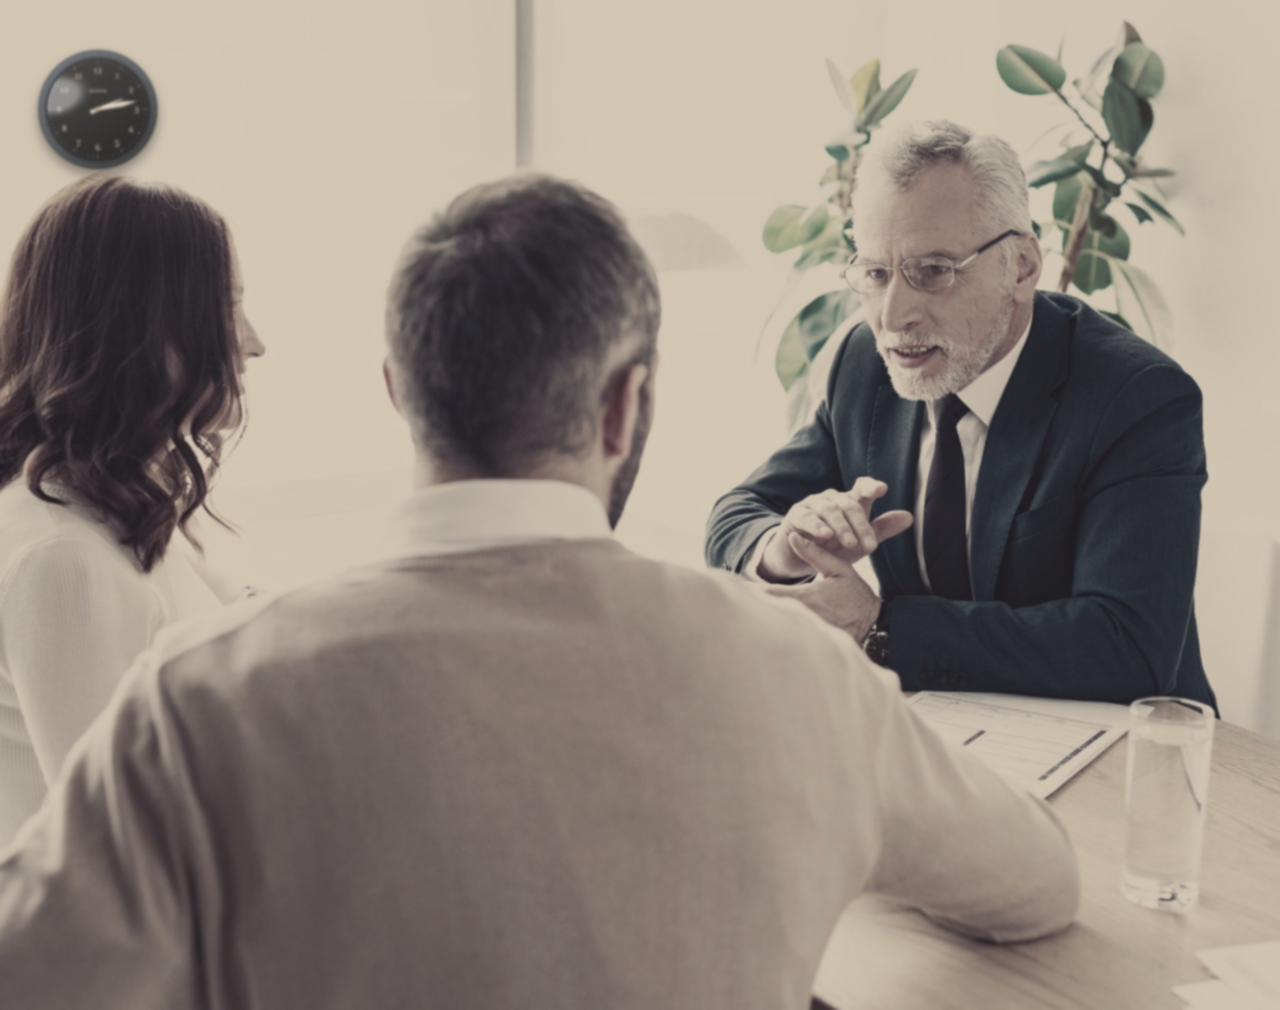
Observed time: 2:13
